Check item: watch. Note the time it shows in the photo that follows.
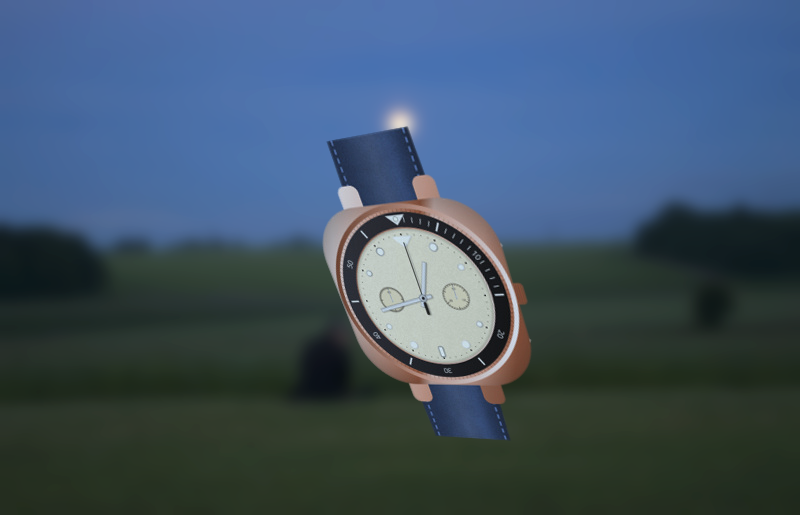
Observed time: 12:43
